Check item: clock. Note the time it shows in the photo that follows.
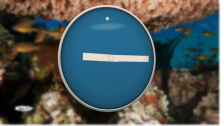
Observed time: 9:16
